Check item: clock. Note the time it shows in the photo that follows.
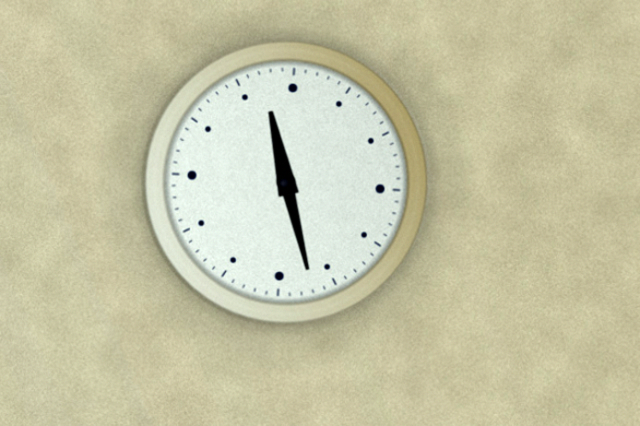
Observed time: 11:27
